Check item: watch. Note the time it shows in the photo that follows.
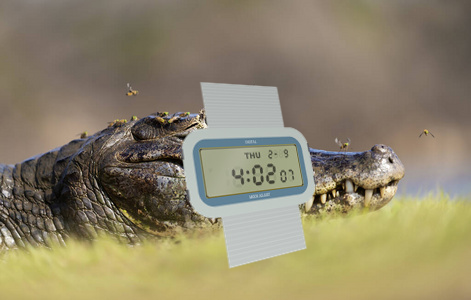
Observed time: 4:02:07
